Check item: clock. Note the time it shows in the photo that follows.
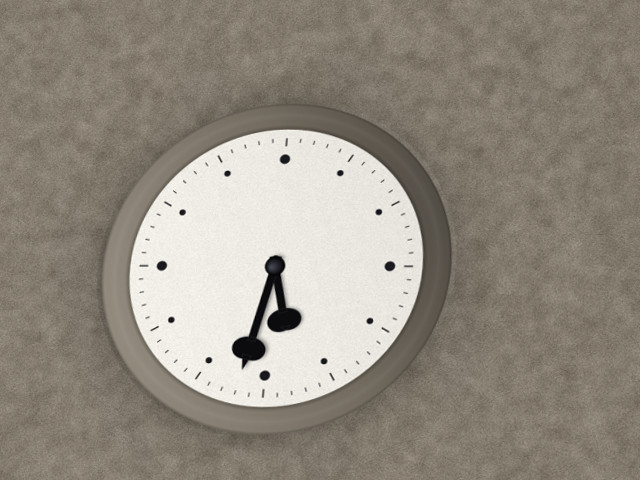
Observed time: 5:32
